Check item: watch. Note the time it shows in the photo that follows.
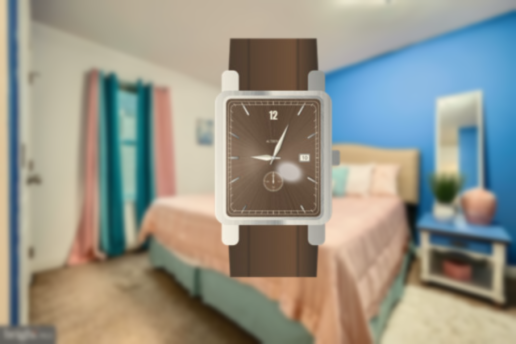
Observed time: 9:04
